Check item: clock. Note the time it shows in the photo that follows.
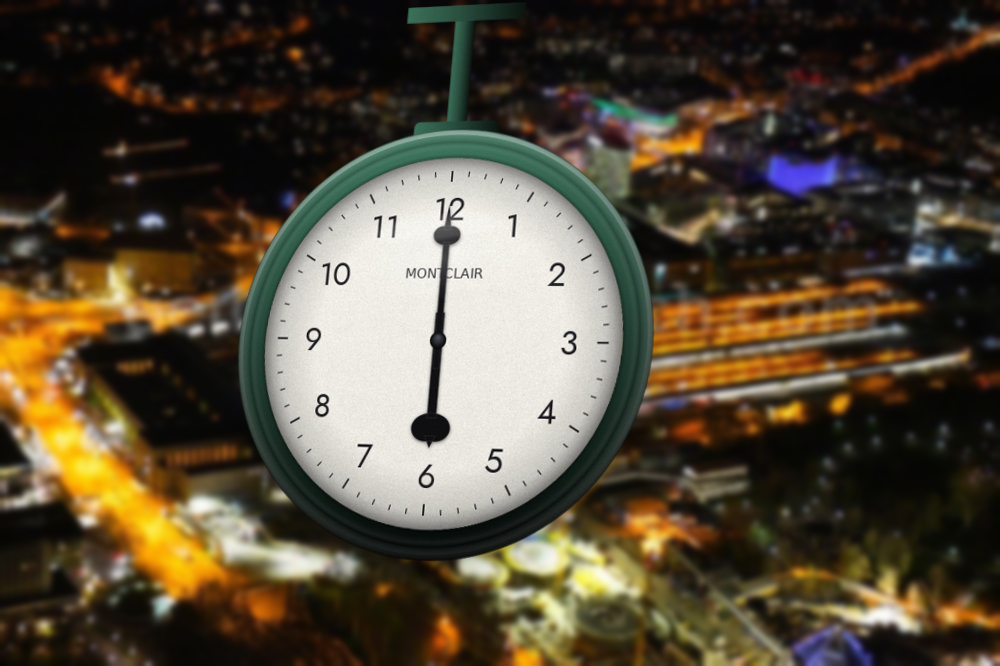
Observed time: 6:00
